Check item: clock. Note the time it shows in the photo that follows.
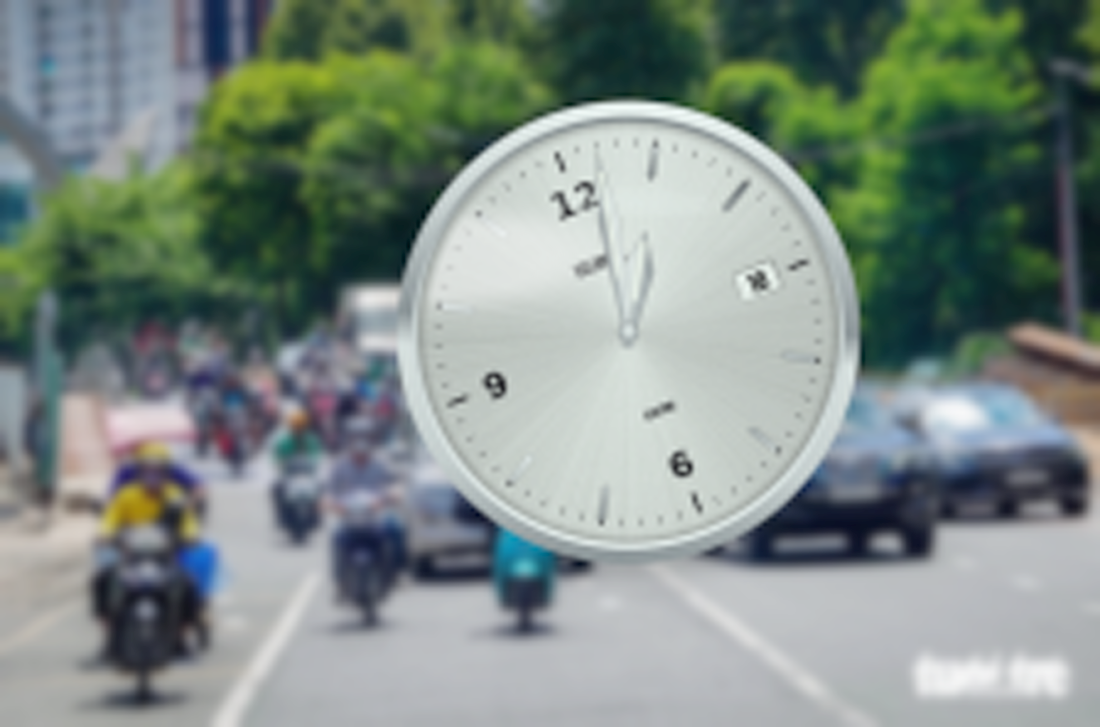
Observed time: 1:02
